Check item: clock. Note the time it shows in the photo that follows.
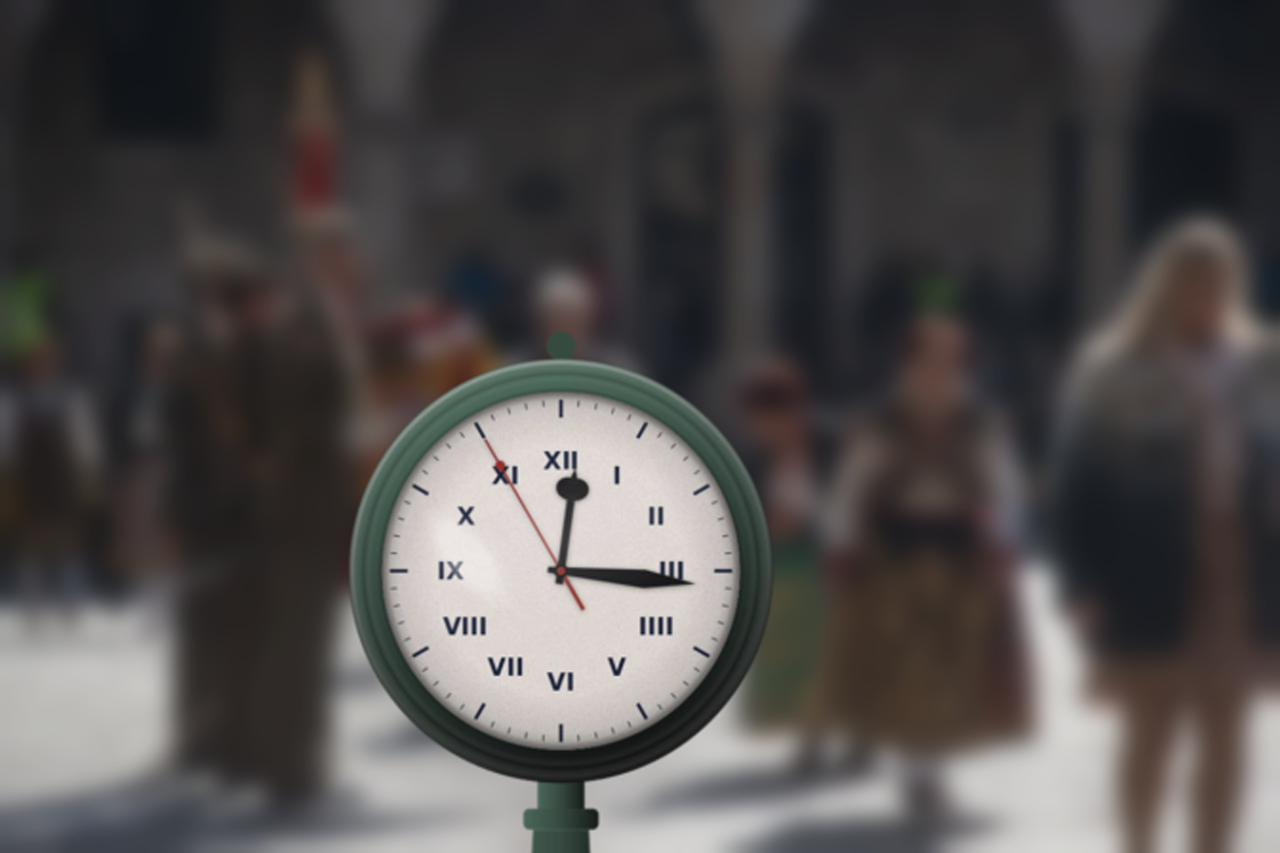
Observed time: 12:15:55
